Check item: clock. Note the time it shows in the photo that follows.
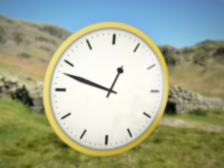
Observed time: 12:48
